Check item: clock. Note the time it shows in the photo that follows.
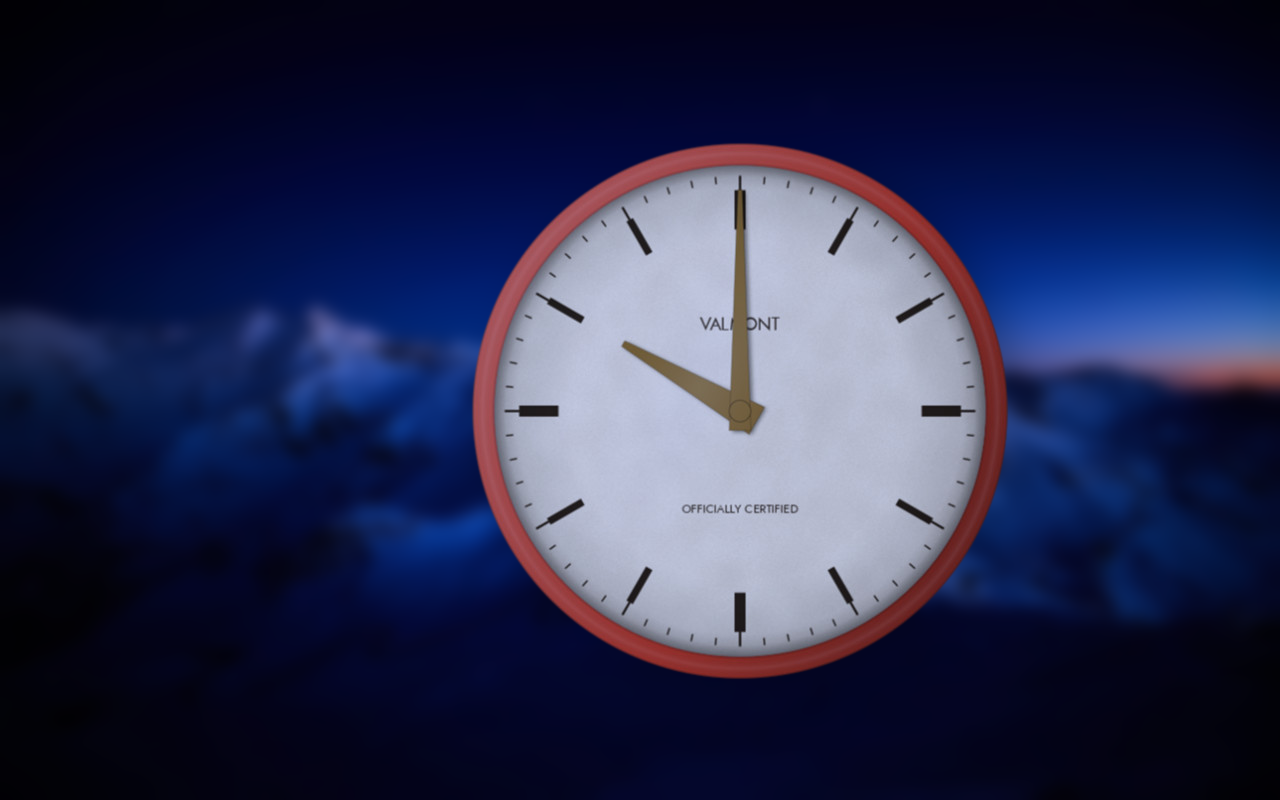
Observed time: 10:00
